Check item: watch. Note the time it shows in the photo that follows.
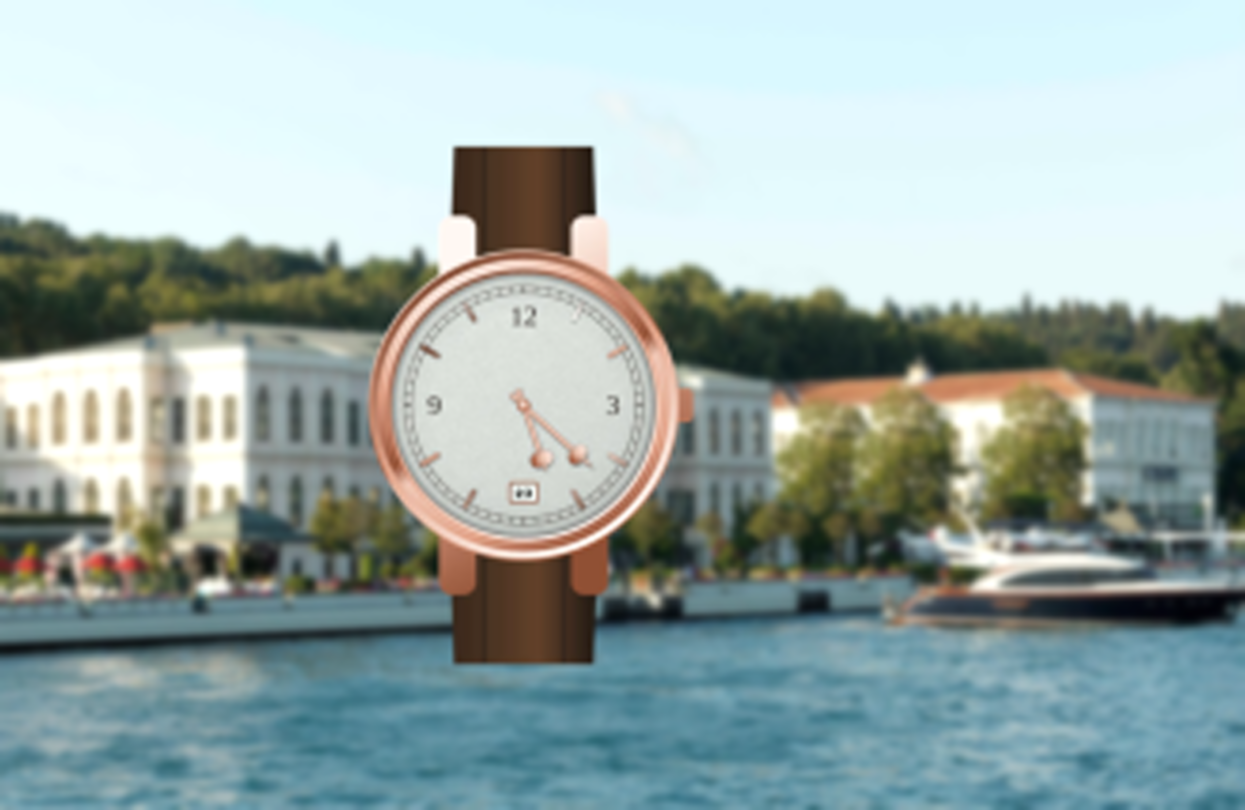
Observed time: 5:22
